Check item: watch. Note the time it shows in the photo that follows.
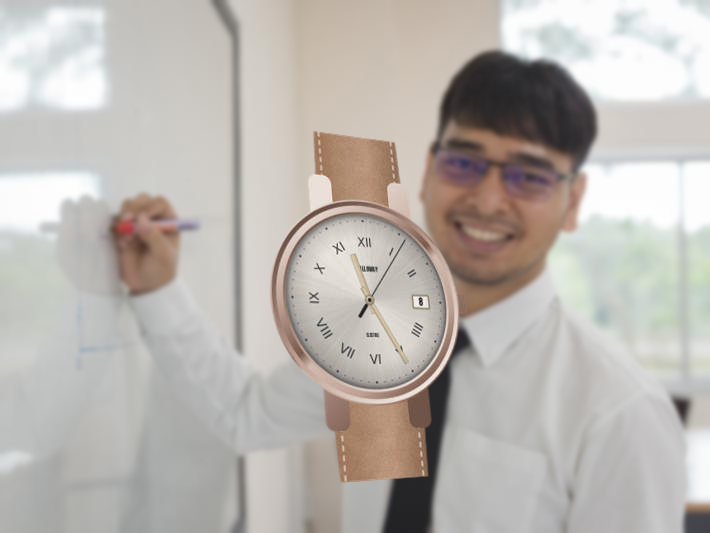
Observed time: 11:25:06
